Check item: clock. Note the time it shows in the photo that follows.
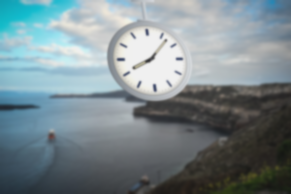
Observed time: 8:07
